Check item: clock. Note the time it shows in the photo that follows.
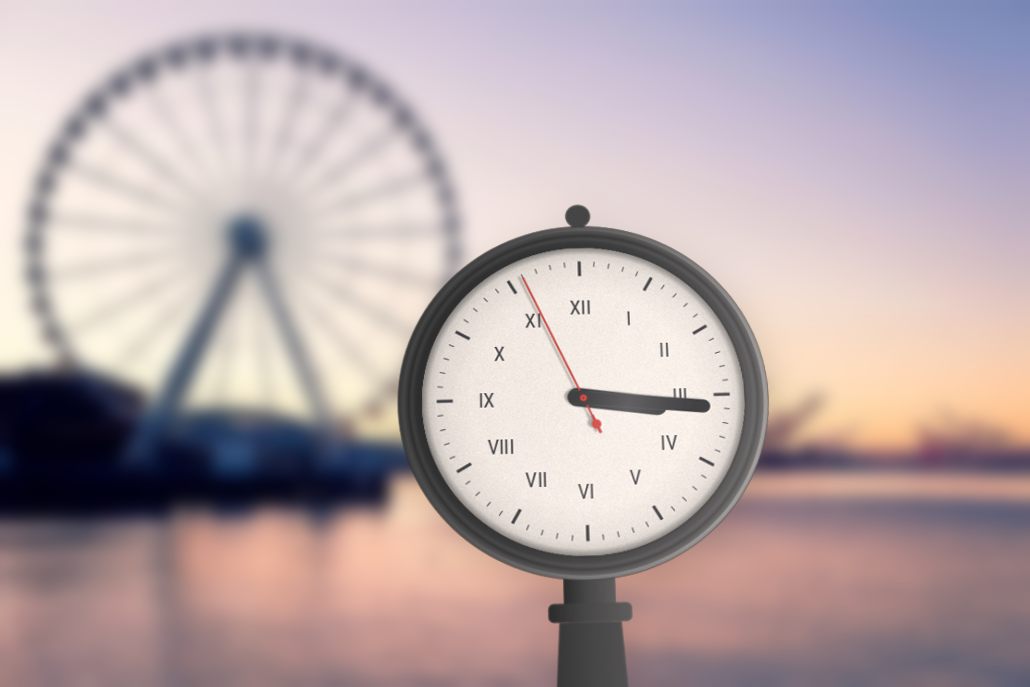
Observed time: 3:15:56
